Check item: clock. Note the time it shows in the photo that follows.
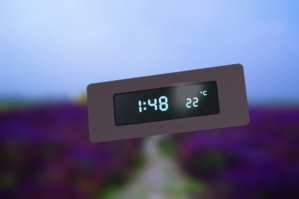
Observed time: 1:48
